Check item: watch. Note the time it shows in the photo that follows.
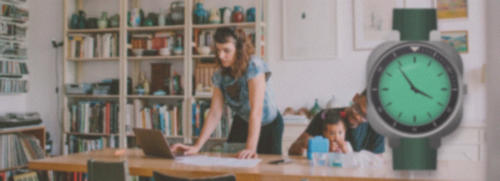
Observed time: 3:54
